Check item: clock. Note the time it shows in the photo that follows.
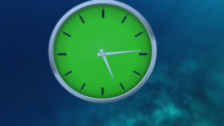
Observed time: 5:14
